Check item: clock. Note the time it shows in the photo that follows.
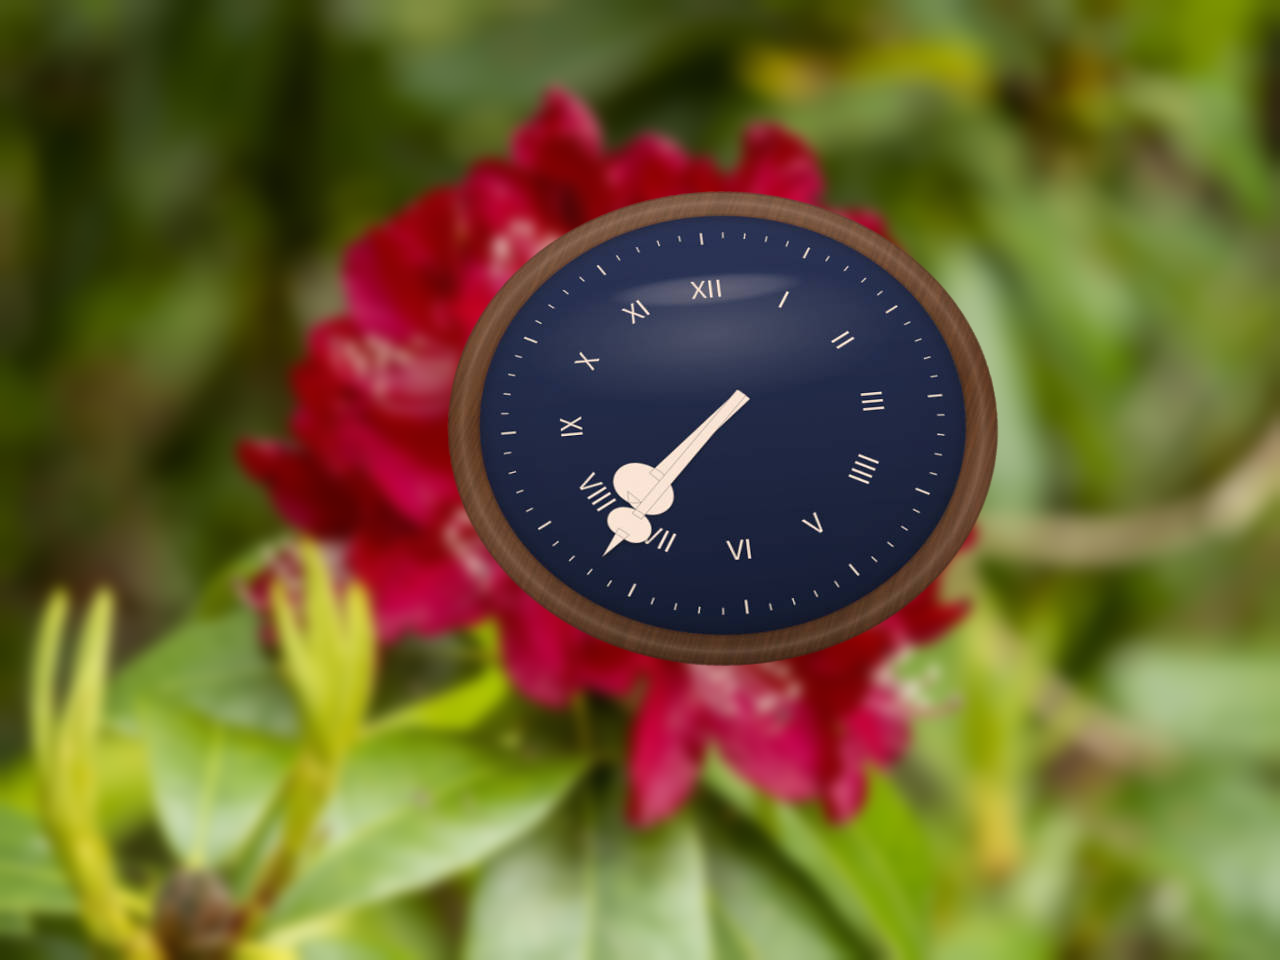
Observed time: 7:37
